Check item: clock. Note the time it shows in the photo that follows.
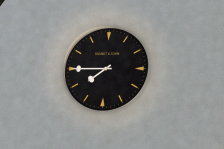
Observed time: 7:45
